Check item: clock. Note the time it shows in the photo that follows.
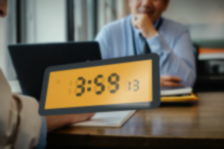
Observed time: 3:59:13
